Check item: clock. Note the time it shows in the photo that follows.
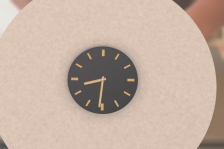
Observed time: 8:31
